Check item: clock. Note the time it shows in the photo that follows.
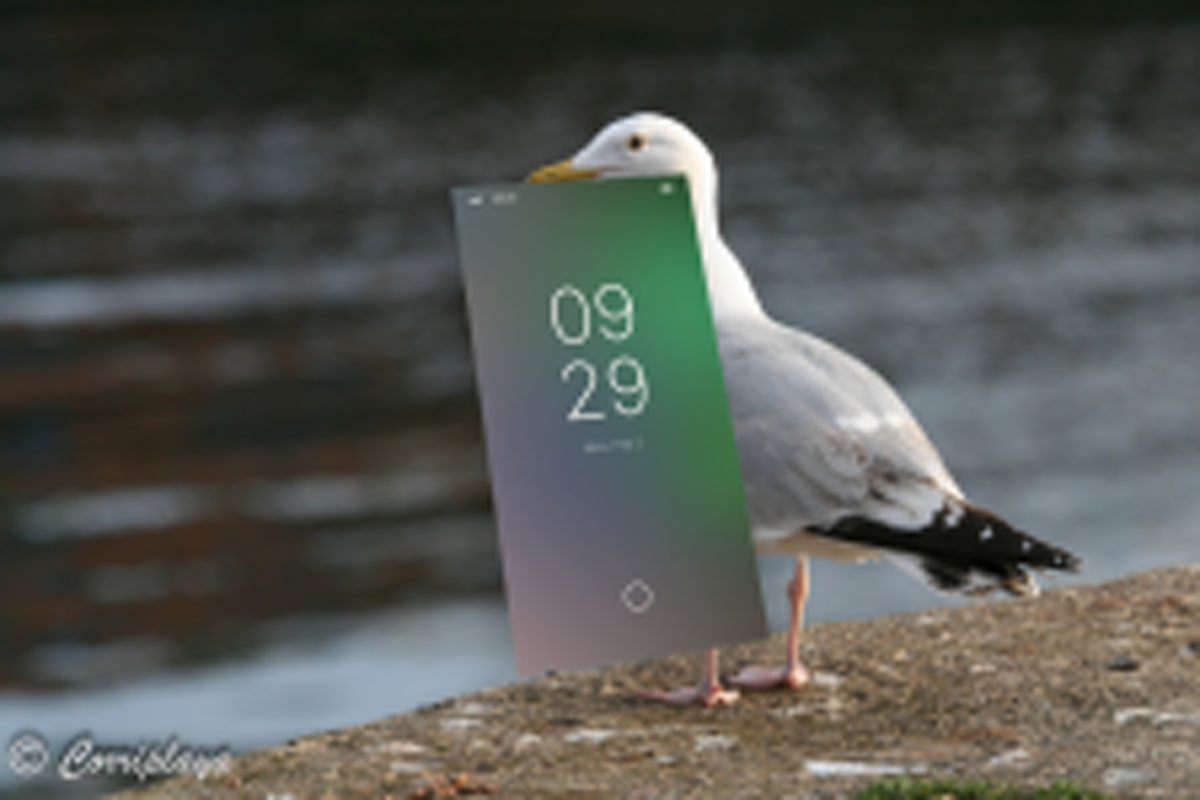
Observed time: 9:29
